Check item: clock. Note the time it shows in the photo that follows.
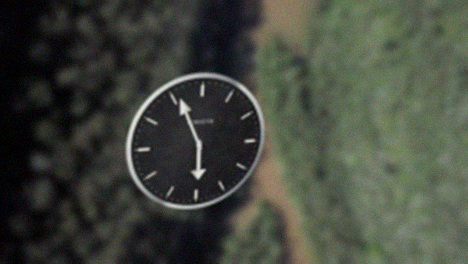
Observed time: 5:56
